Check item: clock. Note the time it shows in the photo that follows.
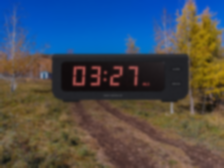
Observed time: 3:27
